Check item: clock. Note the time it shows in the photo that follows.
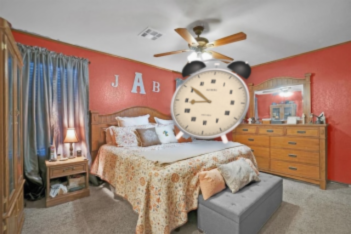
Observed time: 8:51
